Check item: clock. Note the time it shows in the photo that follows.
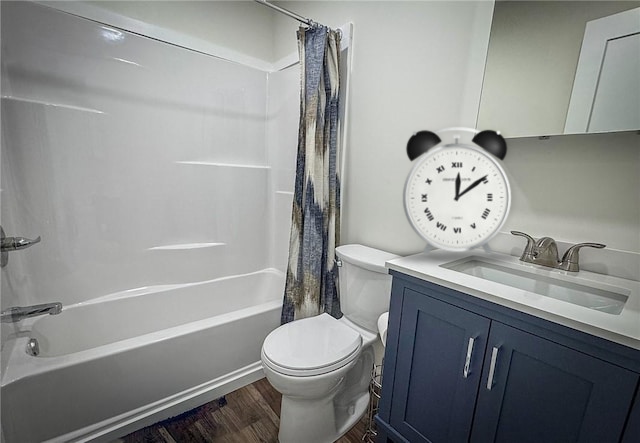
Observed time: 12:09
